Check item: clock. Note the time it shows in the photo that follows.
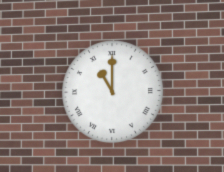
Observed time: 11:00
